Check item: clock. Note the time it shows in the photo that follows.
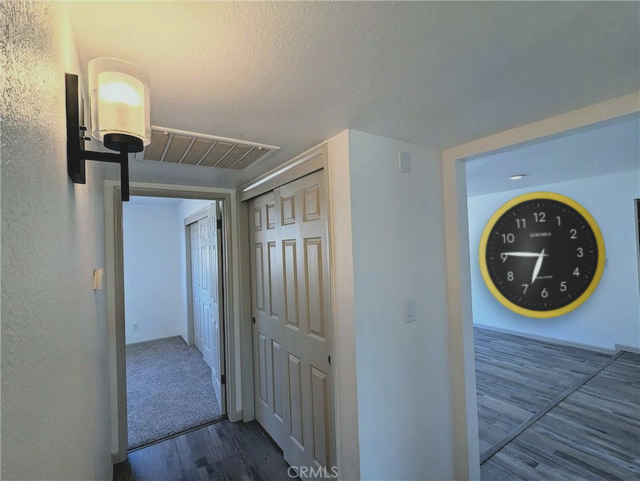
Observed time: 6:46
